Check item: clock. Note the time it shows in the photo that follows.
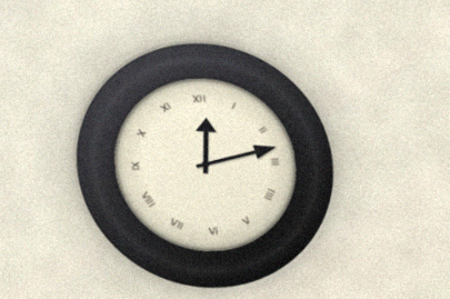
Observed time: 12:13
